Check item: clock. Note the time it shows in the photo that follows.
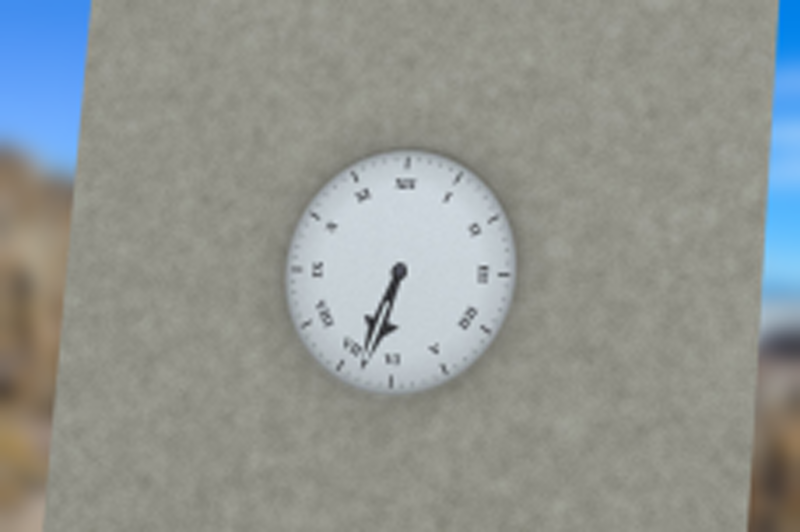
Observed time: 6:33
